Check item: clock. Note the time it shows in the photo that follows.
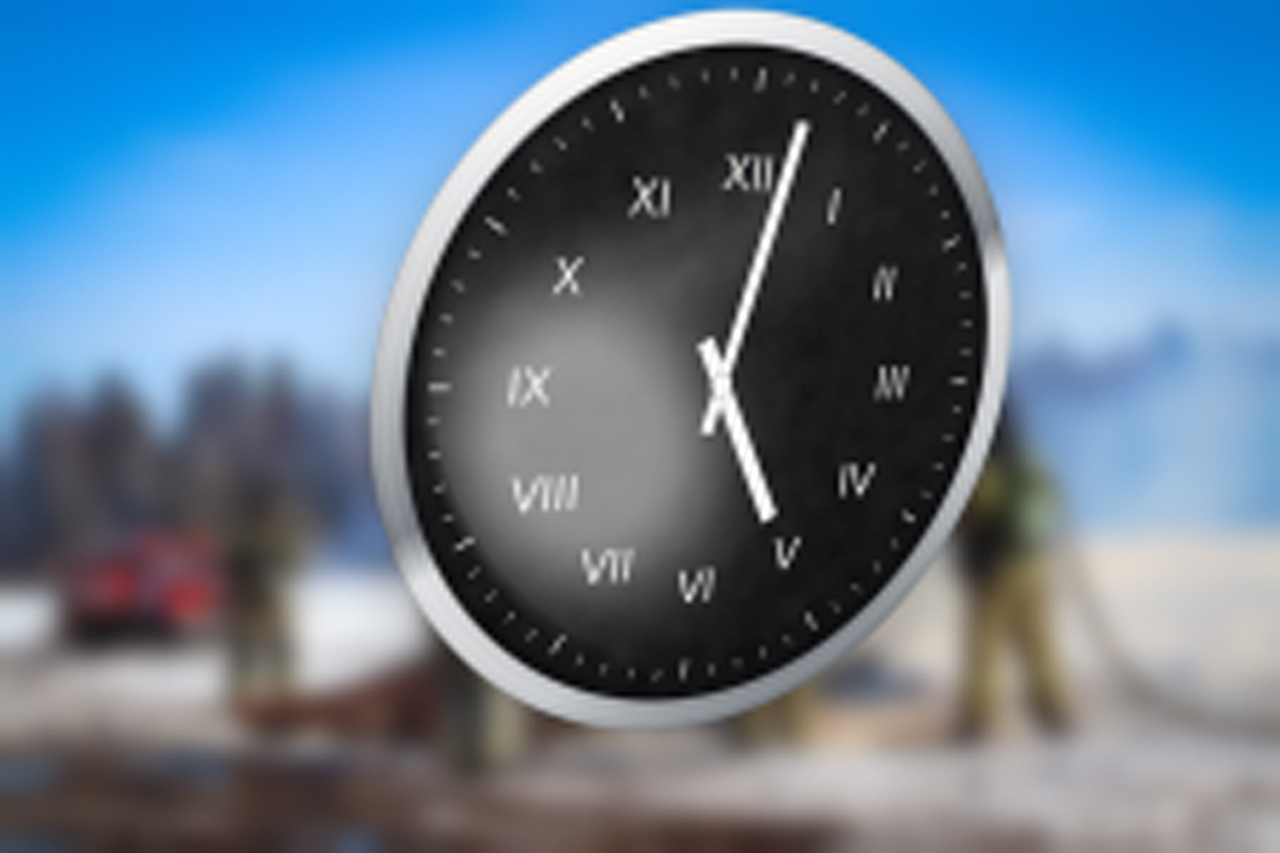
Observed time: 5:02
